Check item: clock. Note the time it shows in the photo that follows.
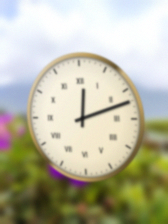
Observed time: 12:12
